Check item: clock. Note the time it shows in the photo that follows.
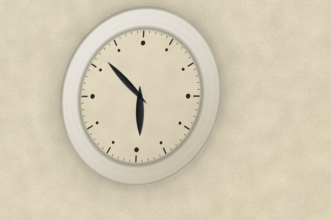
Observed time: 5:52
